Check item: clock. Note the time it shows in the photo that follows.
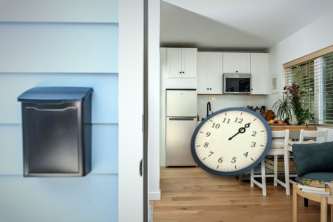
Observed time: 1:05
